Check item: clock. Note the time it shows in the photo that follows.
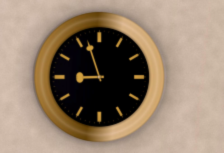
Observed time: 8:57
